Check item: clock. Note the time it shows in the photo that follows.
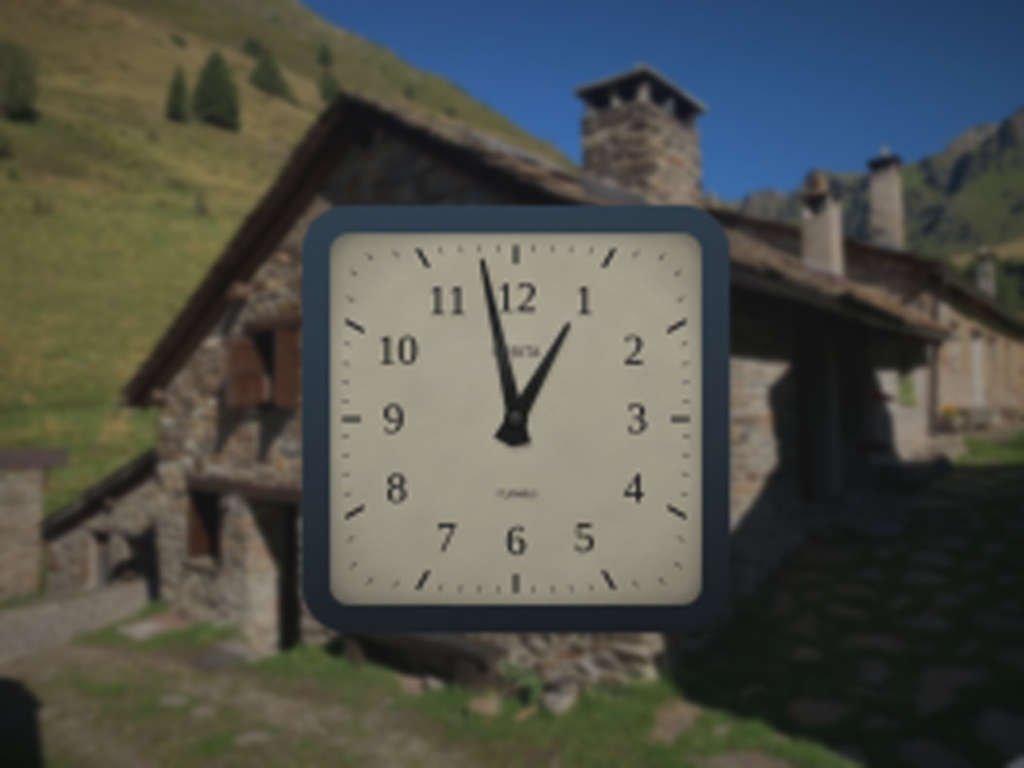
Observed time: 12:58
